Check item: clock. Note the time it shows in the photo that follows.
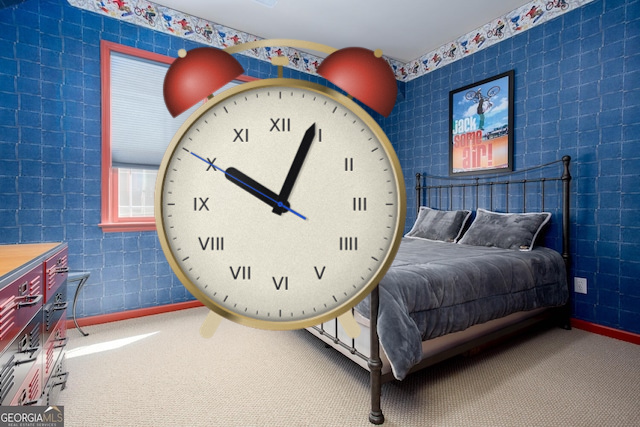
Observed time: 10:03:50
